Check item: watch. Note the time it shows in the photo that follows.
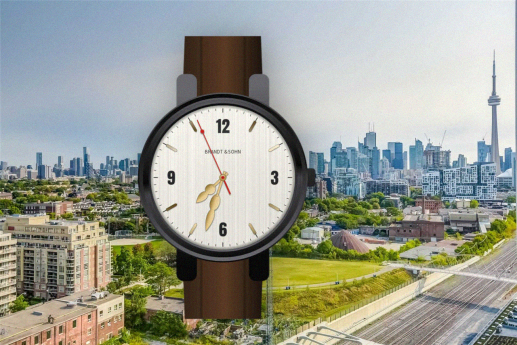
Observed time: 7:32:56
